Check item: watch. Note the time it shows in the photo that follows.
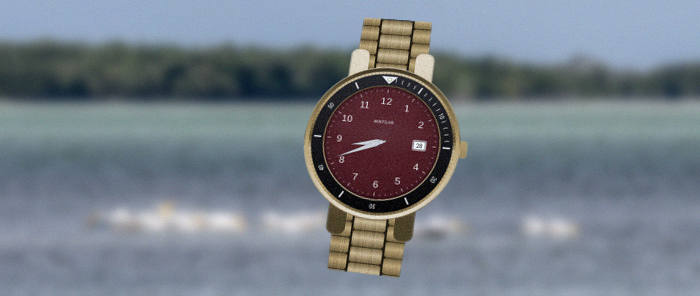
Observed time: 8:41
